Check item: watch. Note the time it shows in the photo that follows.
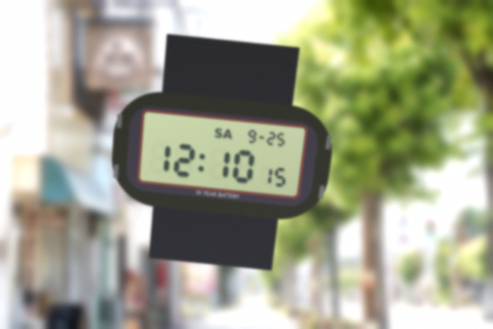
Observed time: 12:10:15
